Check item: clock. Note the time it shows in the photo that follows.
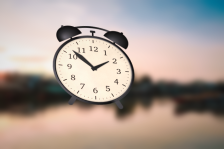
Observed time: 1:52
